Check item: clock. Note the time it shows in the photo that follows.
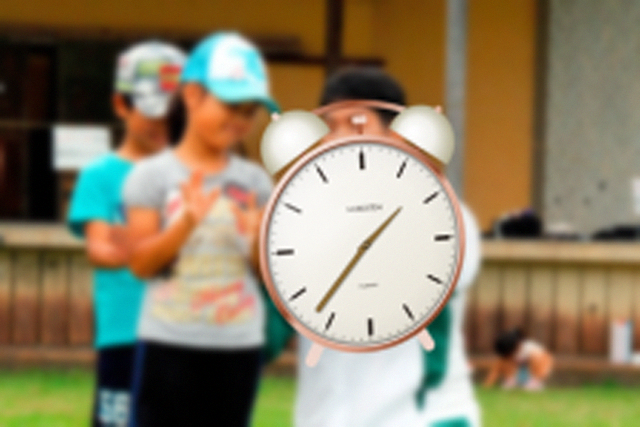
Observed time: 1:37
